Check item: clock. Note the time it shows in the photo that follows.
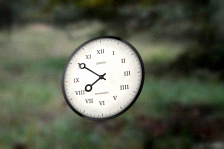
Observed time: 7:51
